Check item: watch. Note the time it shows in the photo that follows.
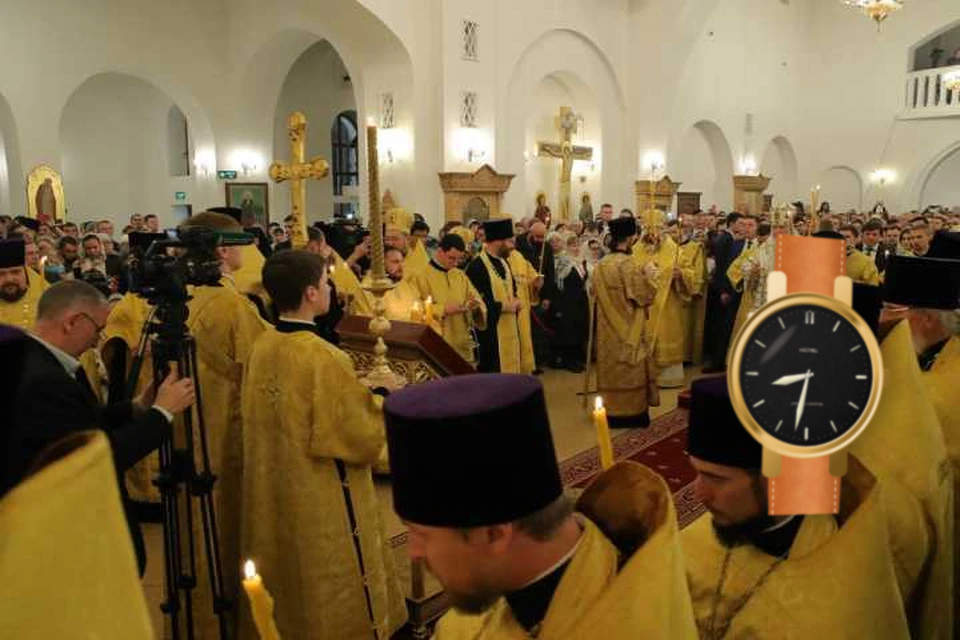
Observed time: 8:32
